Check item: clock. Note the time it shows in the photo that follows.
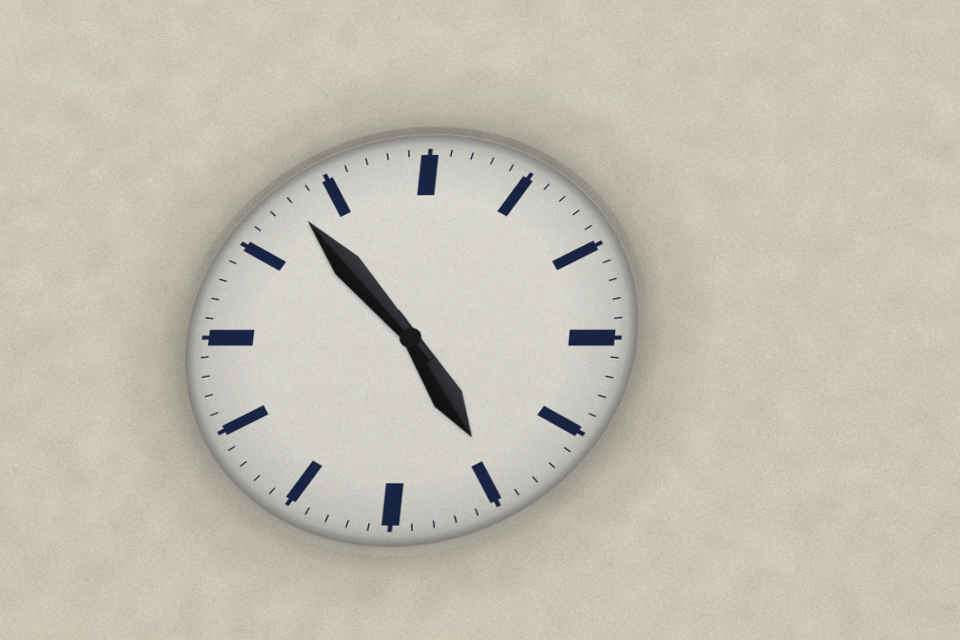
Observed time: 4:53
